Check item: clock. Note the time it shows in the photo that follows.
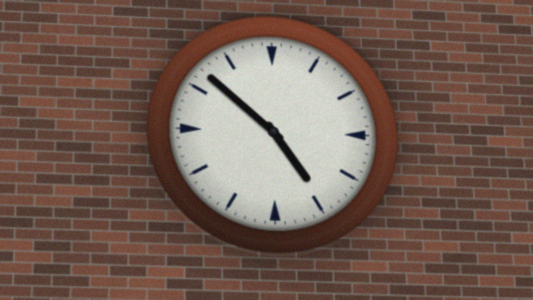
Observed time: 4:52
